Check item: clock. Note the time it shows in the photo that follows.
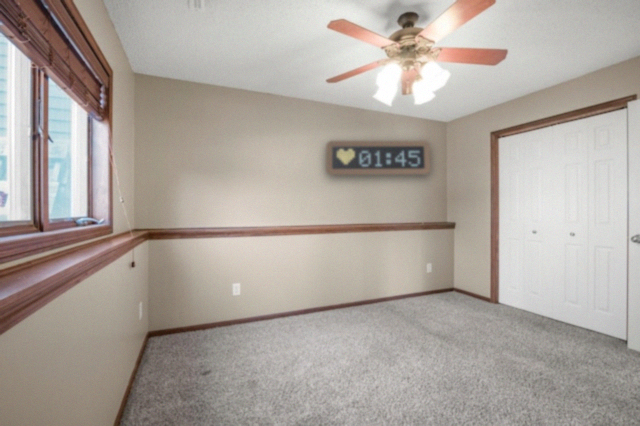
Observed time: 1:45
